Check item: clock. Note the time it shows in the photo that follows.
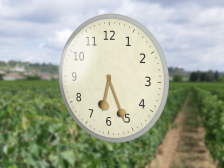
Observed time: 6:26
